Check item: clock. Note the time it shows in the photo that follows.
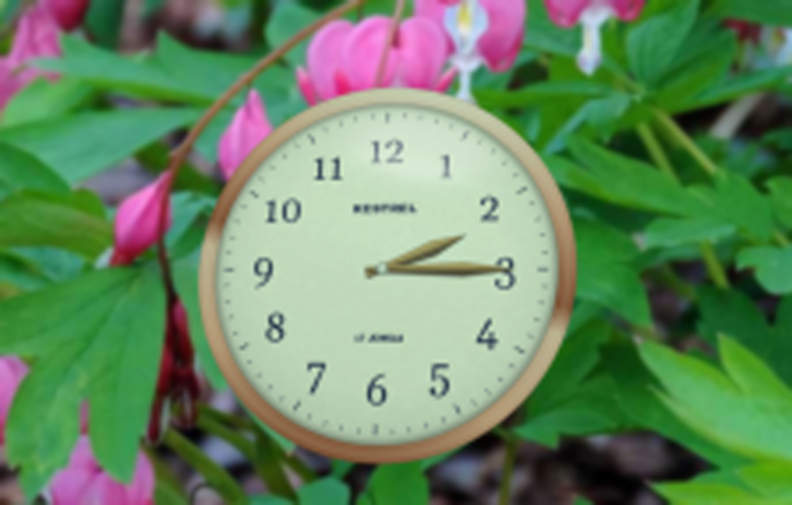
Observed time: 2:15
